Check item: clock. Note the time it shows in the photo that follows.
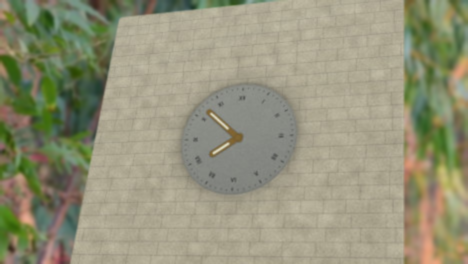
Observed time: 7:52
